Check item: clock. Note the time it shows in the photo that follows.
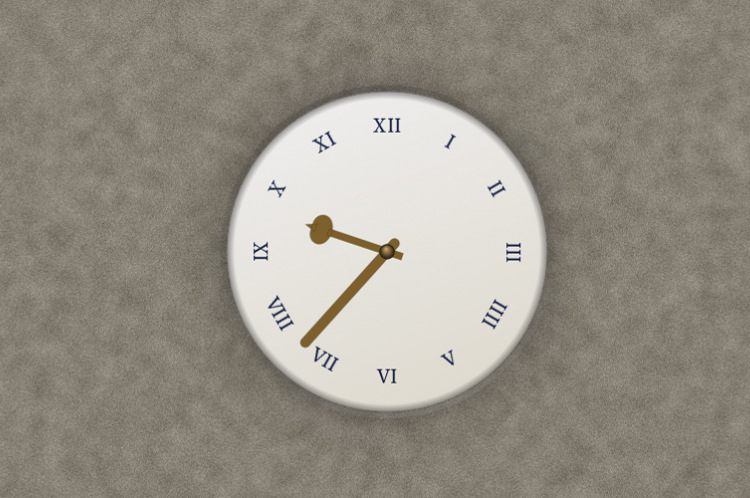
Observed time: 9:37
